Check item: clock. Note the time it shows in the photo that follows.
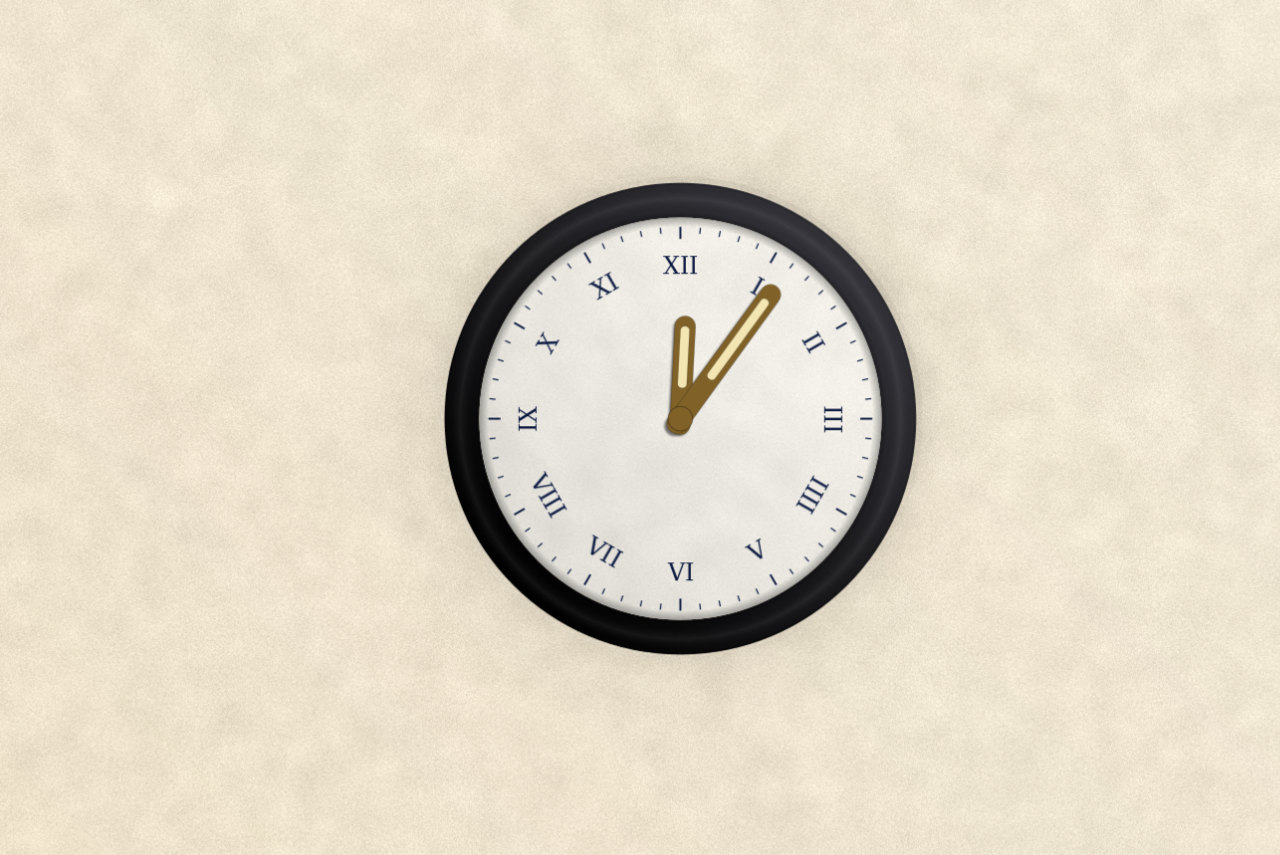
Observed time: 12:06
